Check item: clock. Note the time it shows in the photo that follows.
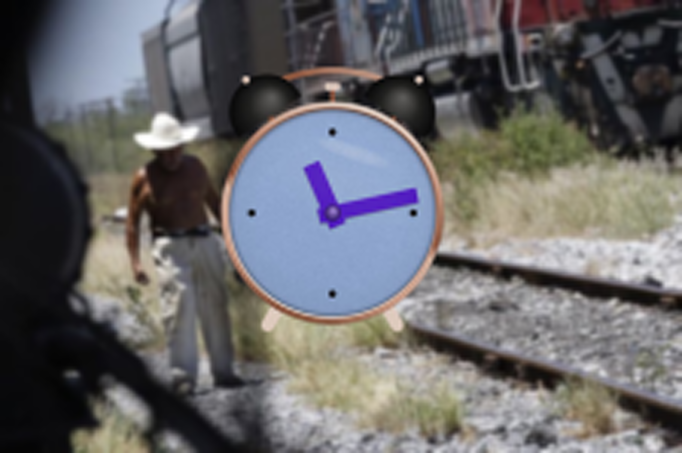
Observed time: 11:13
